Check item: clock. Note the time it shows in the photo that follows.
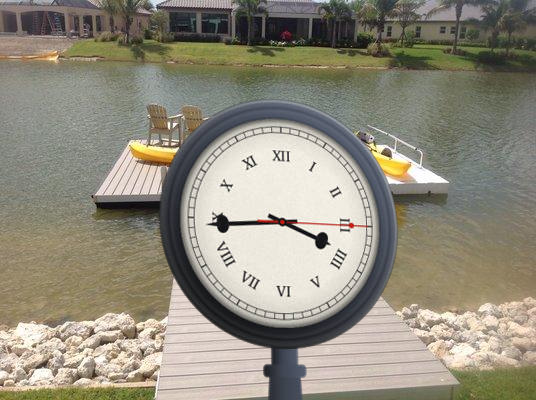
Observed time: 3:44:15
